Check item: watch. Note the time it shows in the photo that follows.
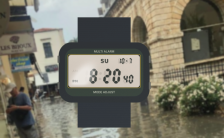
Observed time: 8:20:40
